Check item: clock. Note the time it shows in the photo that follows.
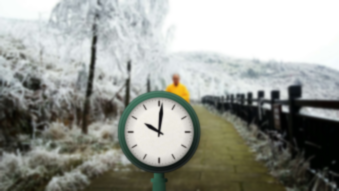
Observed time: 10:01
